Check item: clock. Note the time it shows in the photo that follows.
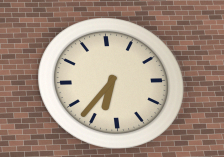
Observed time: 6:37
